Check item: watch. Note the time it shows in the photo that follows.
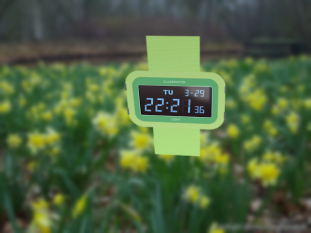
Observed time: 22:21:36
